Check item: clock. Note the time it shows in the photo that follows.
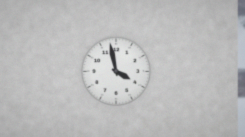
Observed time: 3:58
